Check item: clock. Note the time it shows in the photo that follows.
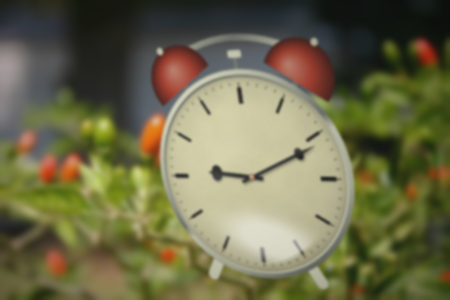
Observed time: 9:11
